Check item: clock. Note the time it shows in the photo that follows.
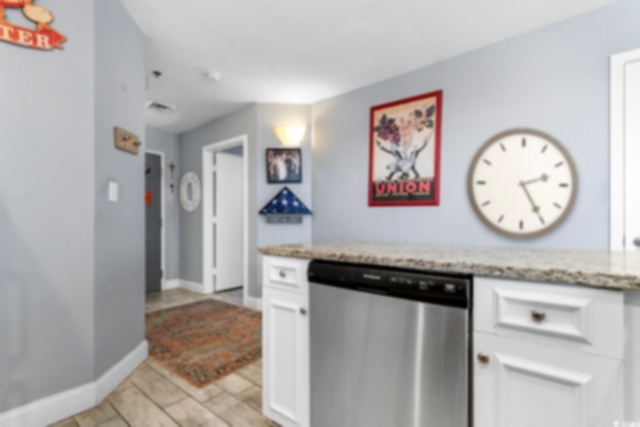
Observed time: 2:25
